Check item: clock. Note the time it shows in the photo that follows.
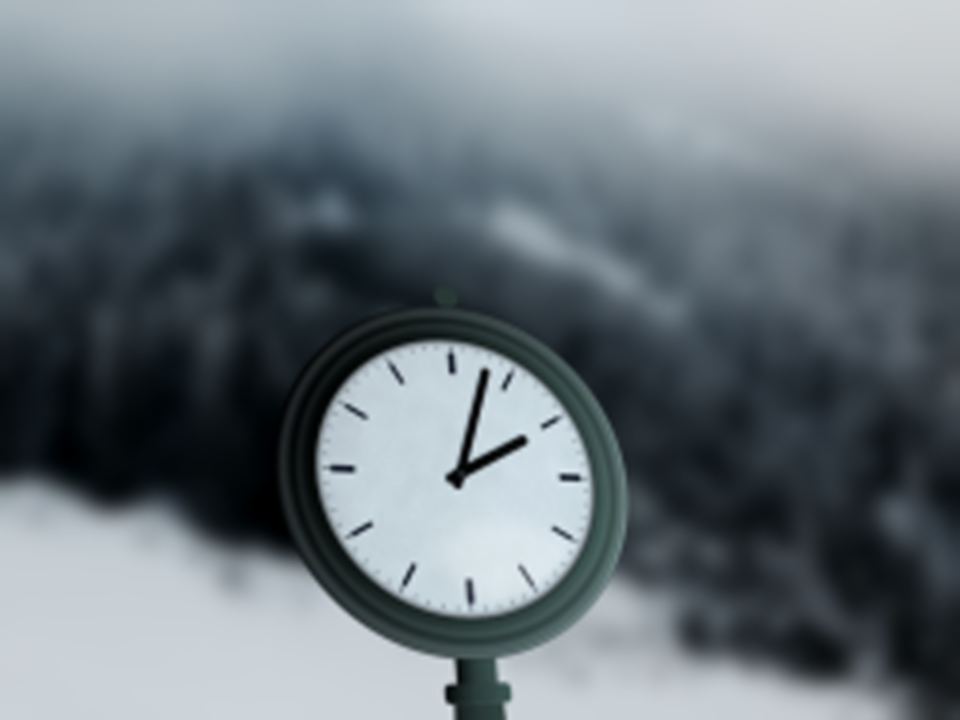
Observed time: 2:03
